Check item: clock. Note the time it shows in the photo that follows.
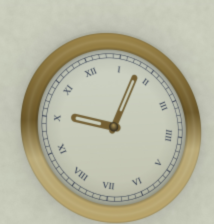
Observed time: 10:08
